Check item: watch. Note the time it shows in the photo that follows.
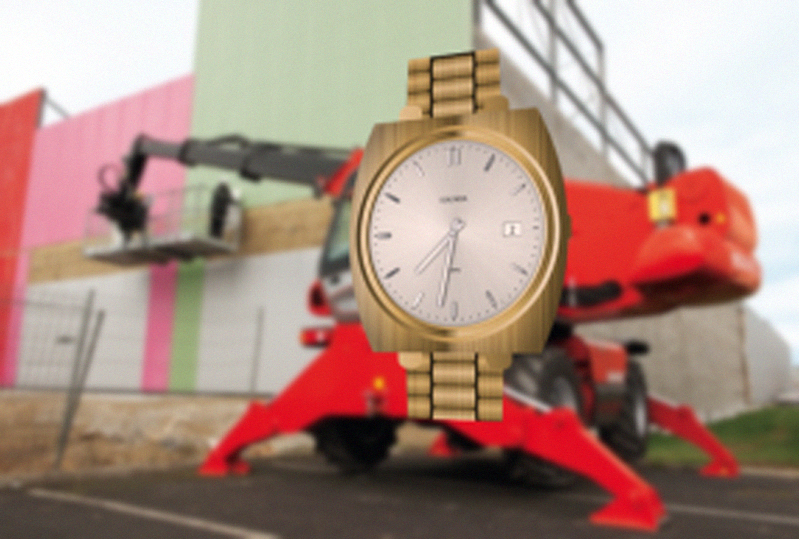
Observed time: 7:32
